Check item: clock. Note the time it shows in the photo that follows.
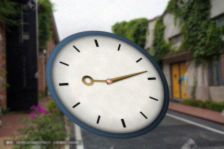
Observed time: 9:13
